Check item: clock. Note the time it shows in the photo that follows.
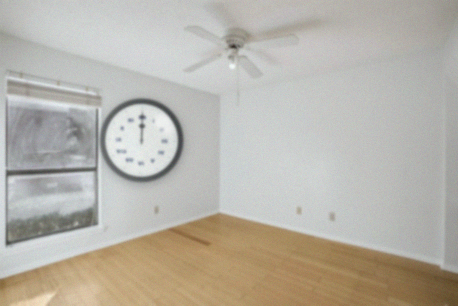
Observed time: 12:00
